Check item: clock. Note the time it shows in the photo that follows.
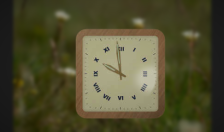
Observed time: 9:59
